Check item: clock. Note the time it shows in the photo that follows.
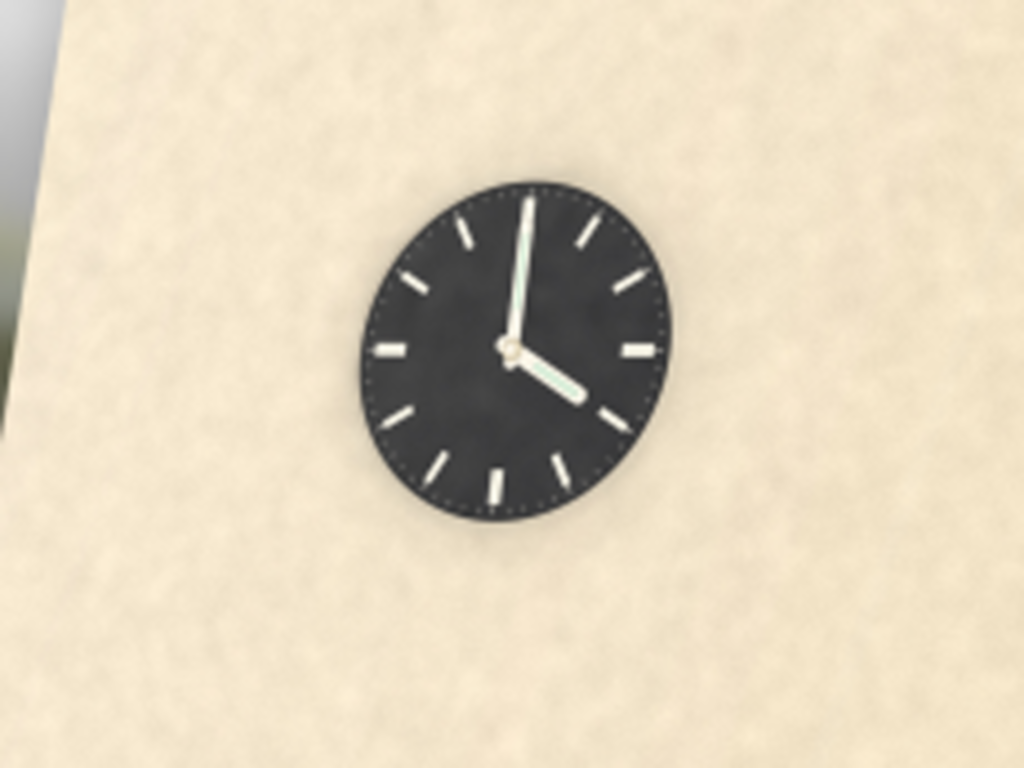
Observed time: 4:00
